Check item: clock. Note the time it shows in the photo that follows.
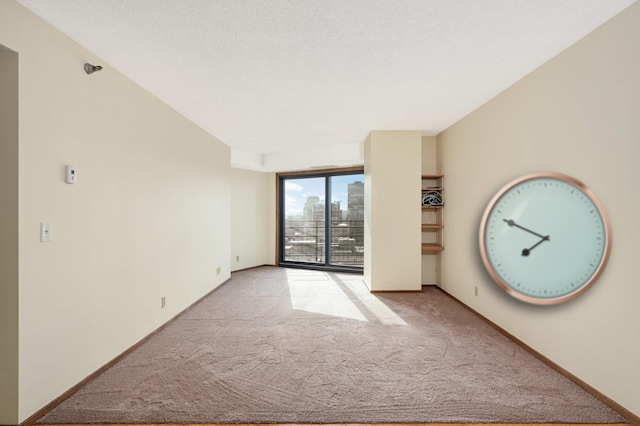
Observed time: 7:49
